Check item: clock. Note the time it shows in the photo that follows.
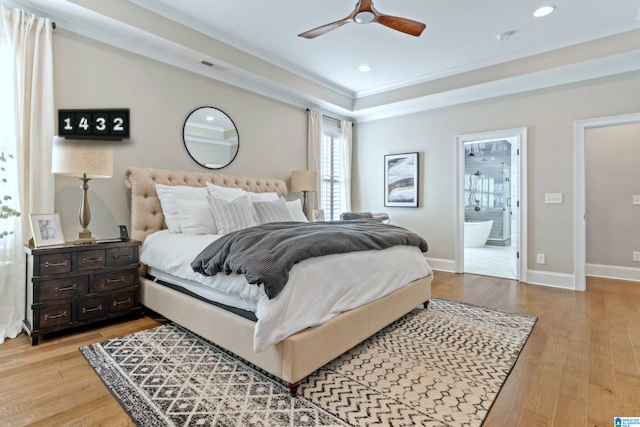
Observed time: 14:32
